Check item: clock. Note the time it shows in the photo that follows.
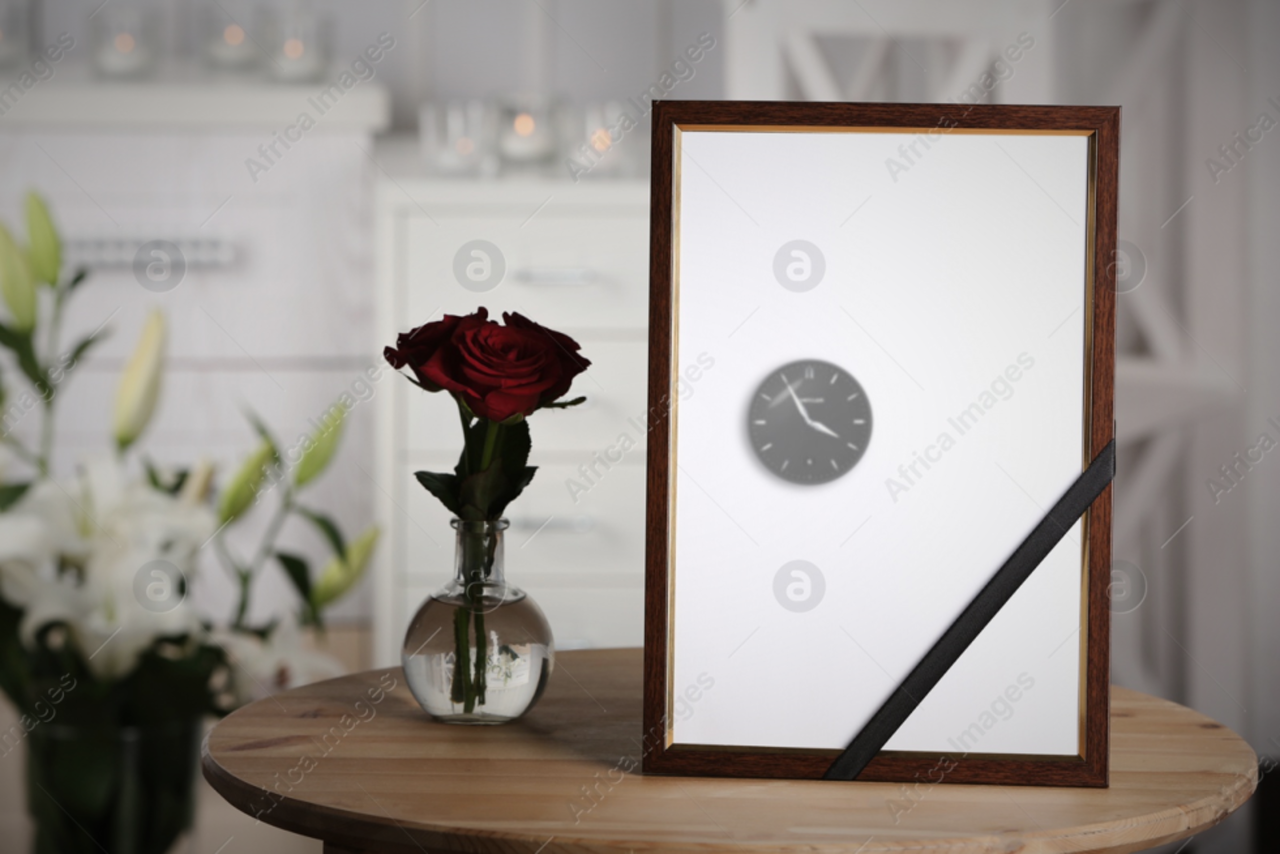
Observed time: 3:55
